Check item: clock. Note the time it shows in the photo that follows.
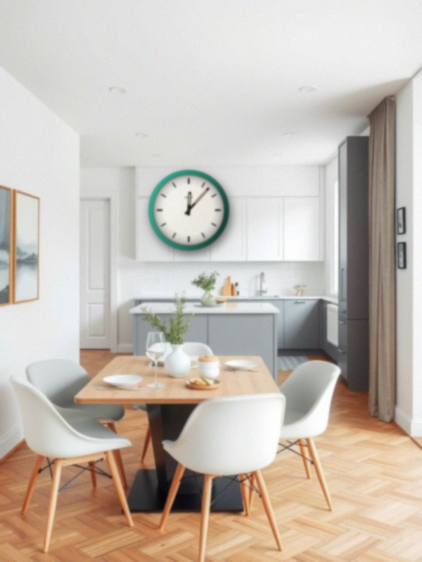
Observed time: 12:07
